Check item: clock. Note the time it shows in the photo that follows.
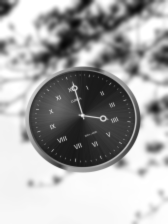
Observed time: 4:01
